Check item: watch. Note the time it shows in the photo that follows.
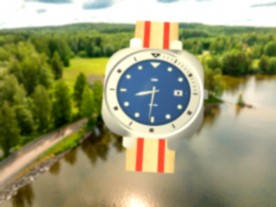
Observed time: 8:31
